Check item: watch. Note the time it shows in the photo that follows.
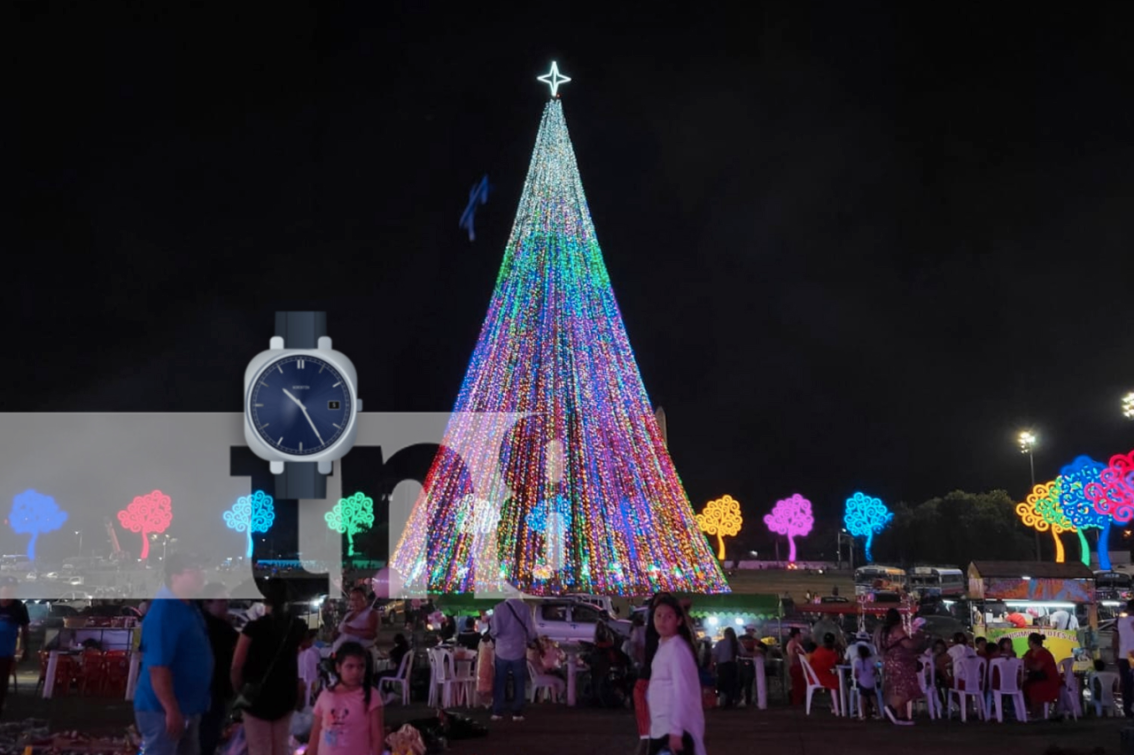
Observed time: 10:25
